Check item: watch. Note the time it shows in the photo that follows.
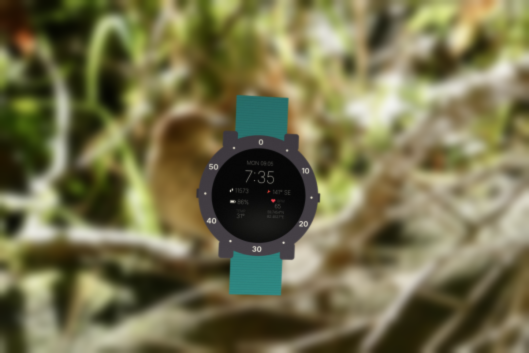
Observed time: 7:35
